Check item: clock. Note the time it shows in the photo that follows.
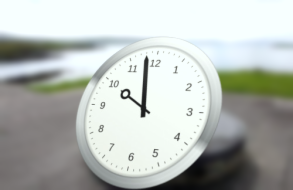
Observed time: 9:58
